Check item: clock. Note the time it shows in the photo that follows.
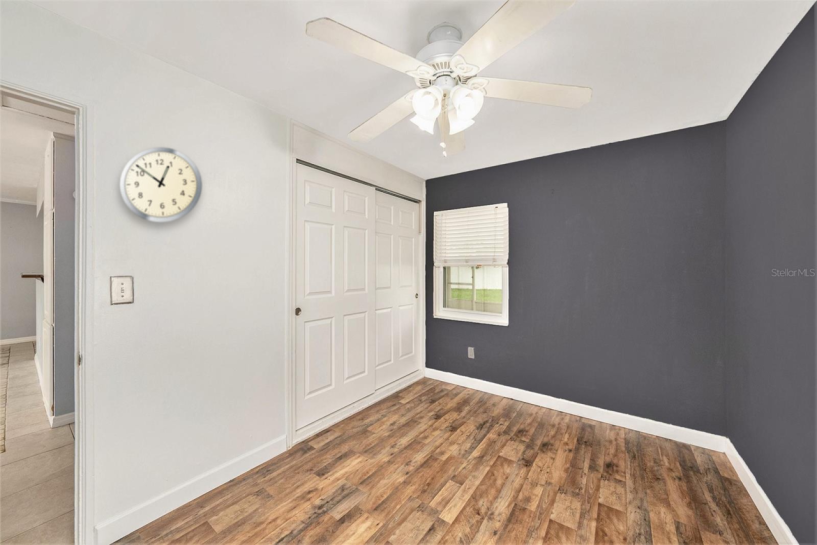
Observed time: 12:52
